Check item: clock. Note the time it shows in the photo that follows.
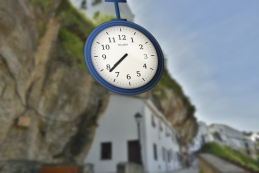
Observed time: 7:38
